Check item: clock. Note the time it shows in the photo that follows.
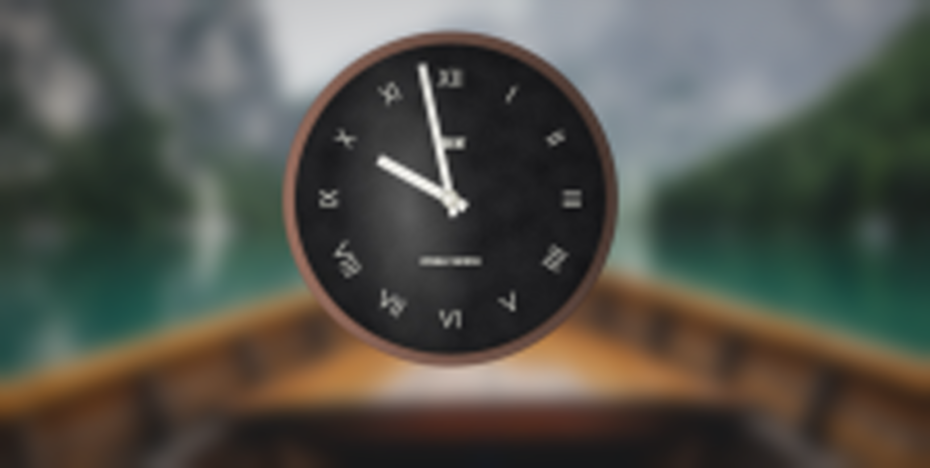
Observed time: 9:58
